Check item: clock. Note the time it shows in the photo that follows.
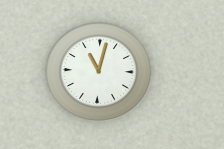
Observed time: 11:02
